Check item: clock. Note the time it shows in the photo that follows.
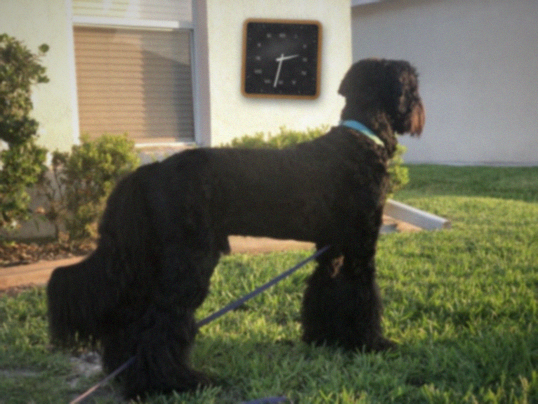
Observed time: 2:32
